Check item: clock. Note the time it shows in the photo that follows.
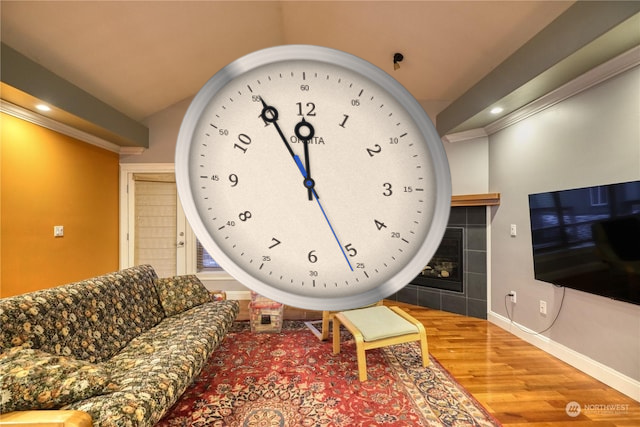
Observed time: 11:55:26
